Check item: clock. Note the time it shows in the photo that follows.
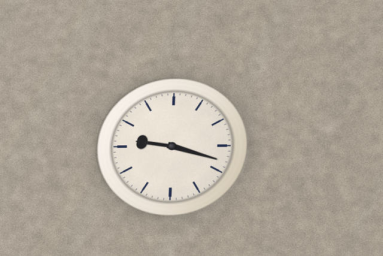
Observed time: 9:18
